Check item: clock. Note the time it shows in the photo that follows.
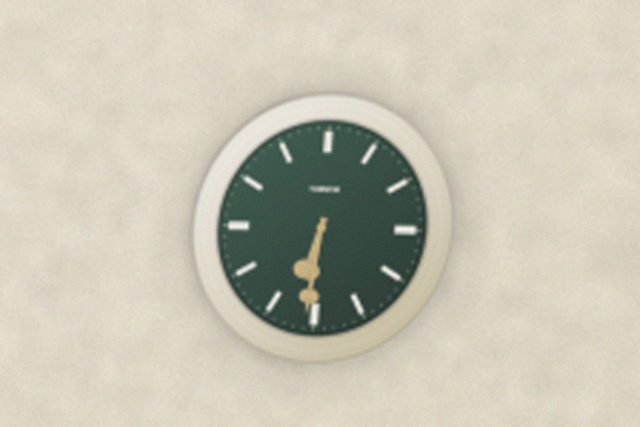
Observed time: 6:31
